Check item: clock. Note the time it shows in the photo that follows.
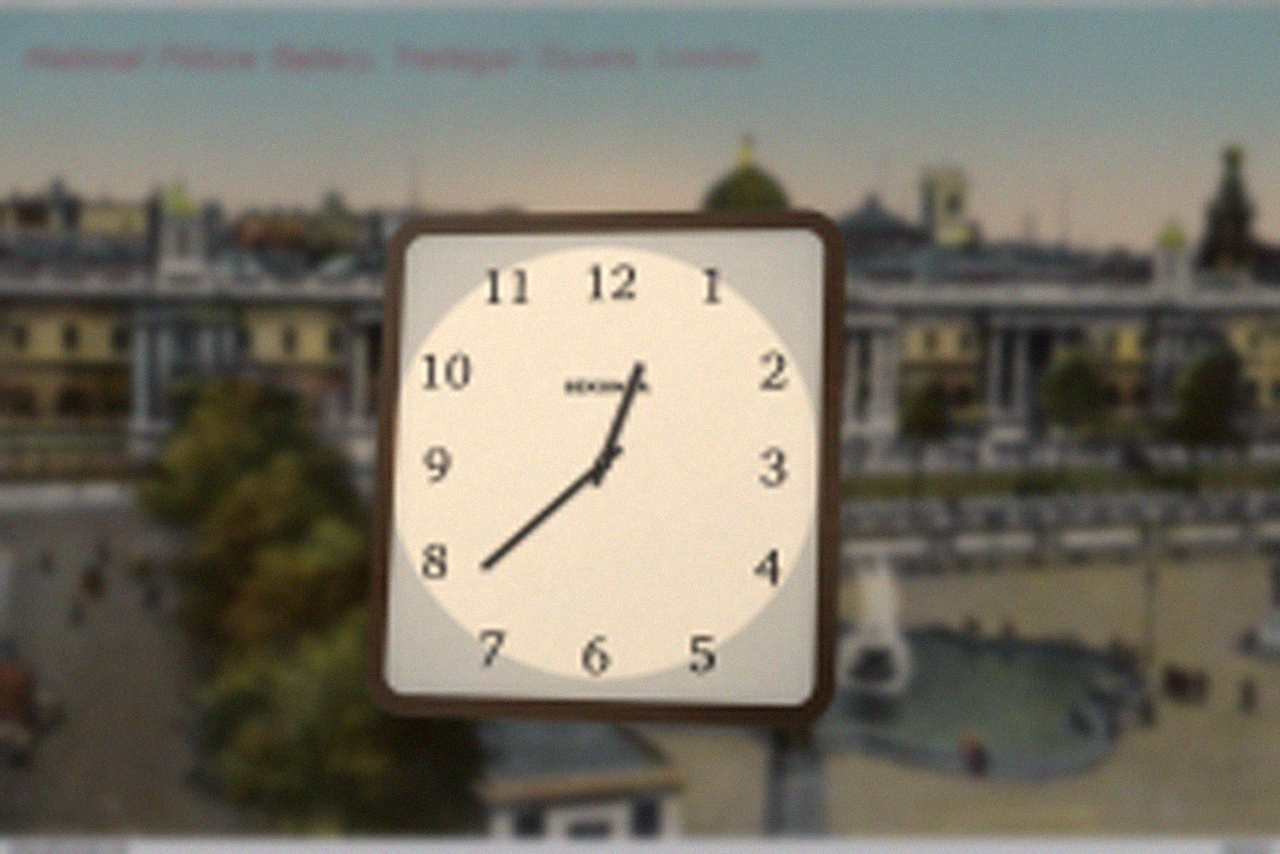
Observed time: 12:38
